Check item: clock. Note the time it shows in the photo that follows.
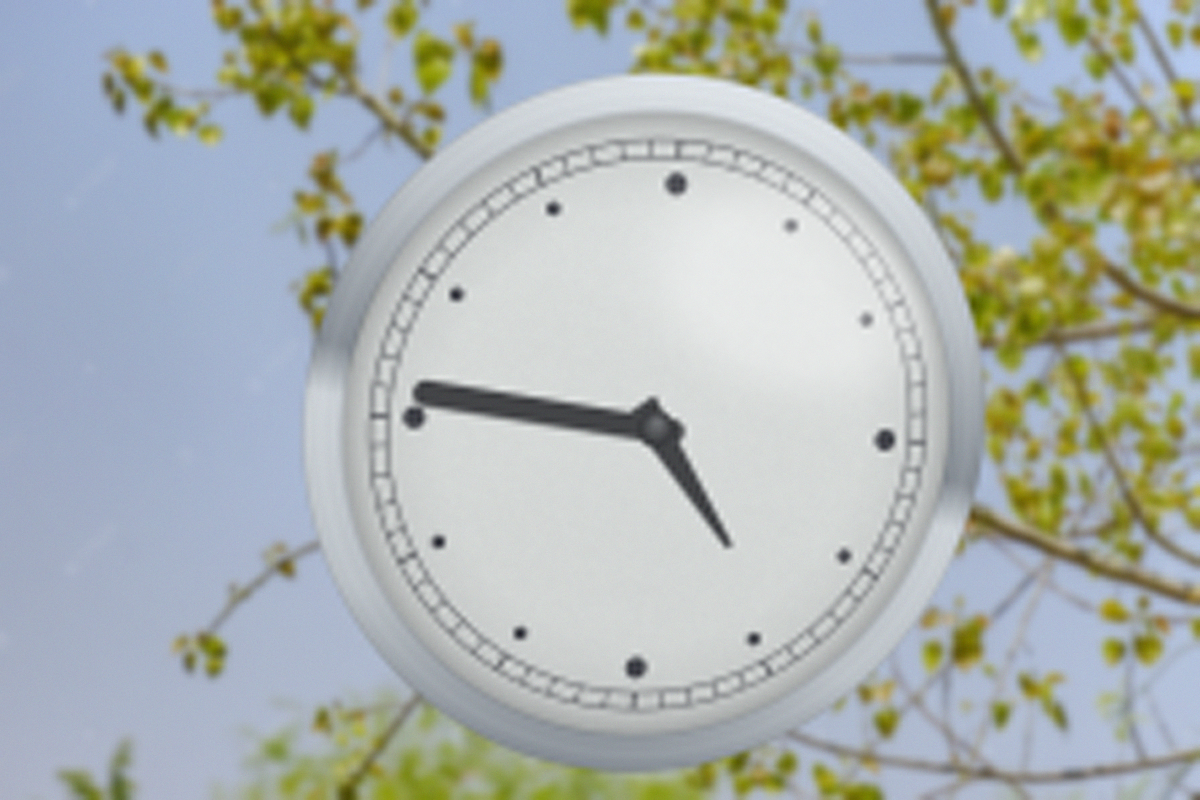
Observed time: 4:46
